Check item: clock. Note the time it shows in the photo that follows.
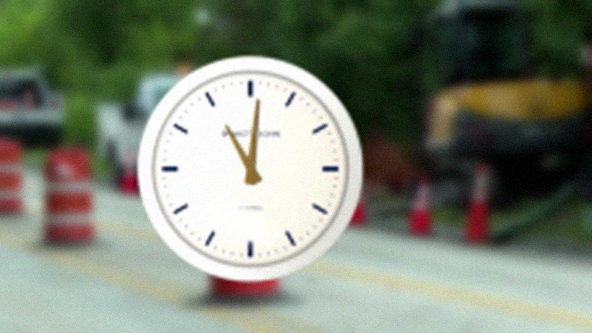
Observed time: 11:01
